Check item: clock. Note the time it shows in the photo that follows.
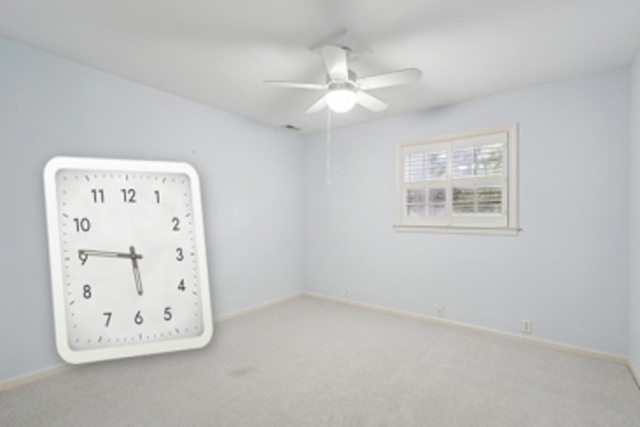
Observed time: 5:46
